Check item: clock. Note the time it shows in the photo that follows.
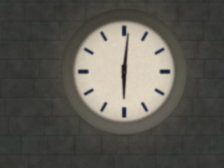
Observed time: 6:01
